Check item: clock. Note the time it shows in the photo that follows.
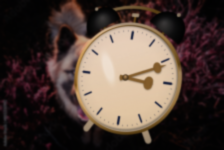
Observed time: 3:11
